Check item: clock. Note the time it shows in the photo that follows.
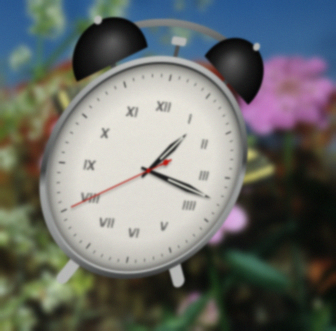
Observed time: 1:17:40
